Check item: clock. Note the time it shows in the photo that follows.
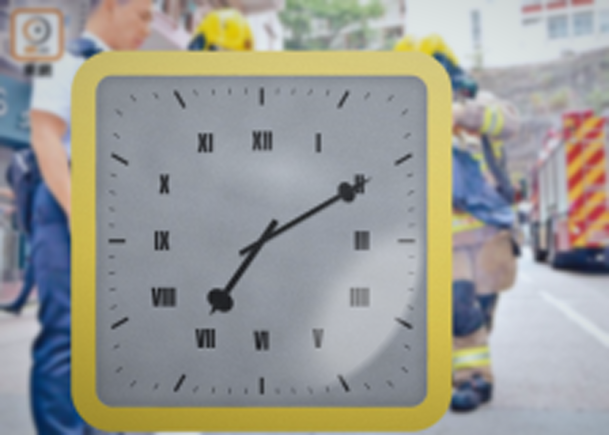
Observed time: 7:10
